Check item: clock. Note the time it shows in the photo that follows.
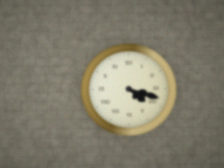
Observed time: 4:18
